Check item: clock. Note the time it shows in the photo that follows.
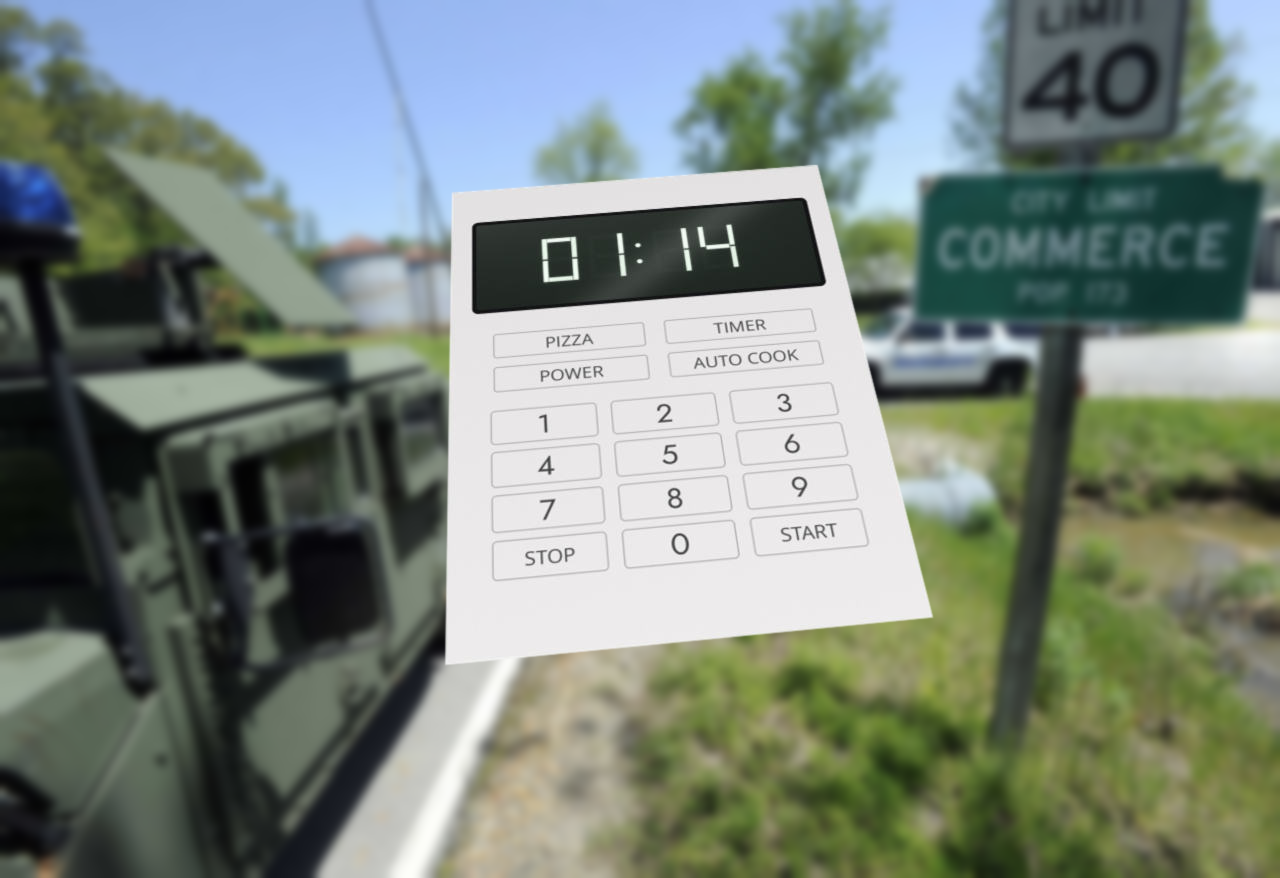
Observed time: 1:14
